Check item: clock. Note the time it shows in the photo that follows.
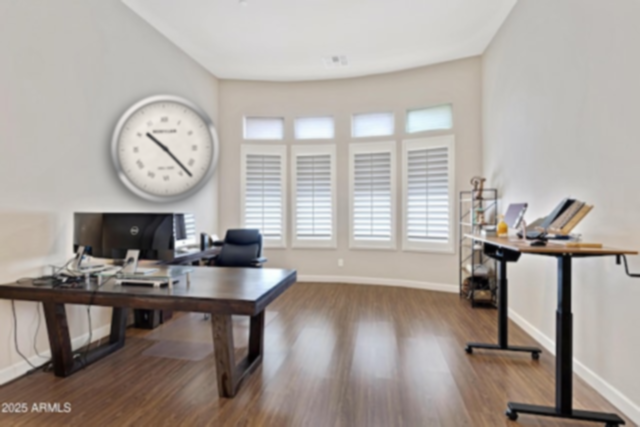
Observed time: 10:23
